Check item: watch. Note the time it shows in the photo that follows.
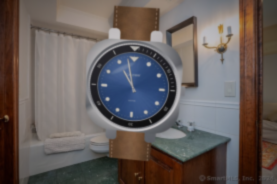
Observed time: 10:58
